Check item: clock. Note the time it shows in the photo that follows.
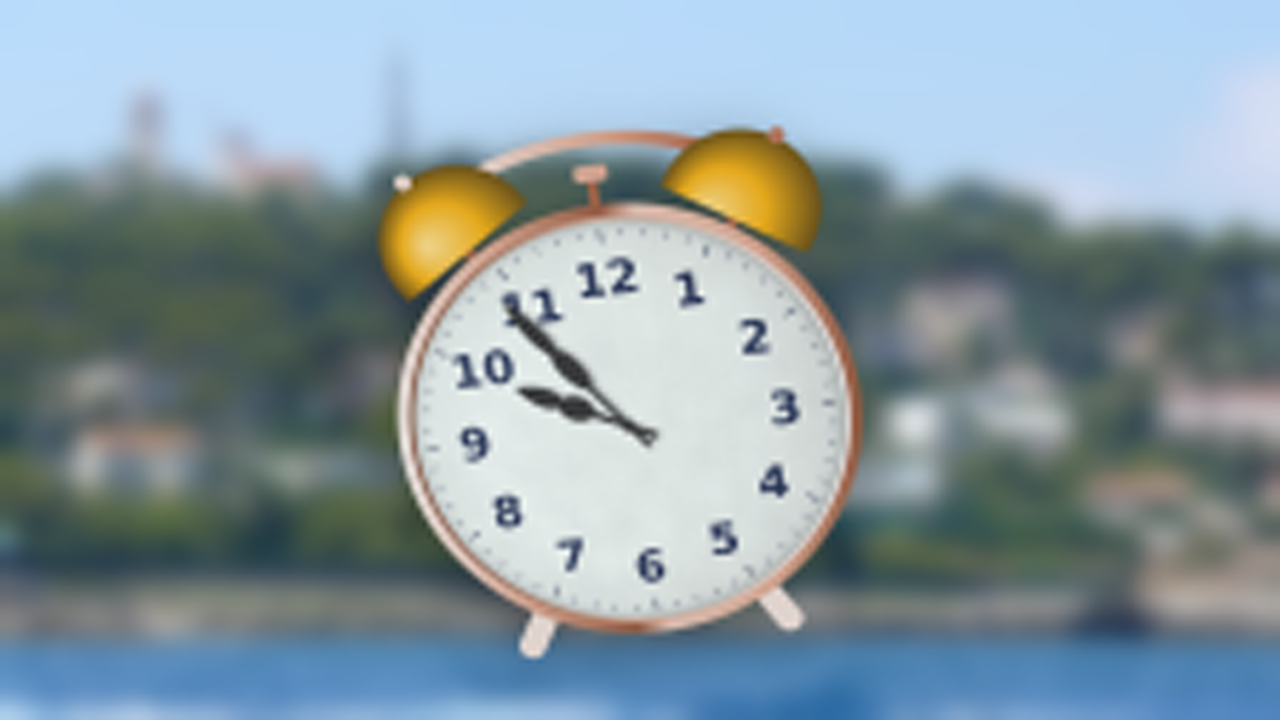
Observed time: 9:54
